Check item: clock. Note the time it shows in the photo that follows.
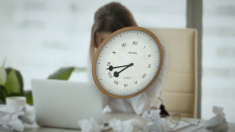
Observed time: 7:43
